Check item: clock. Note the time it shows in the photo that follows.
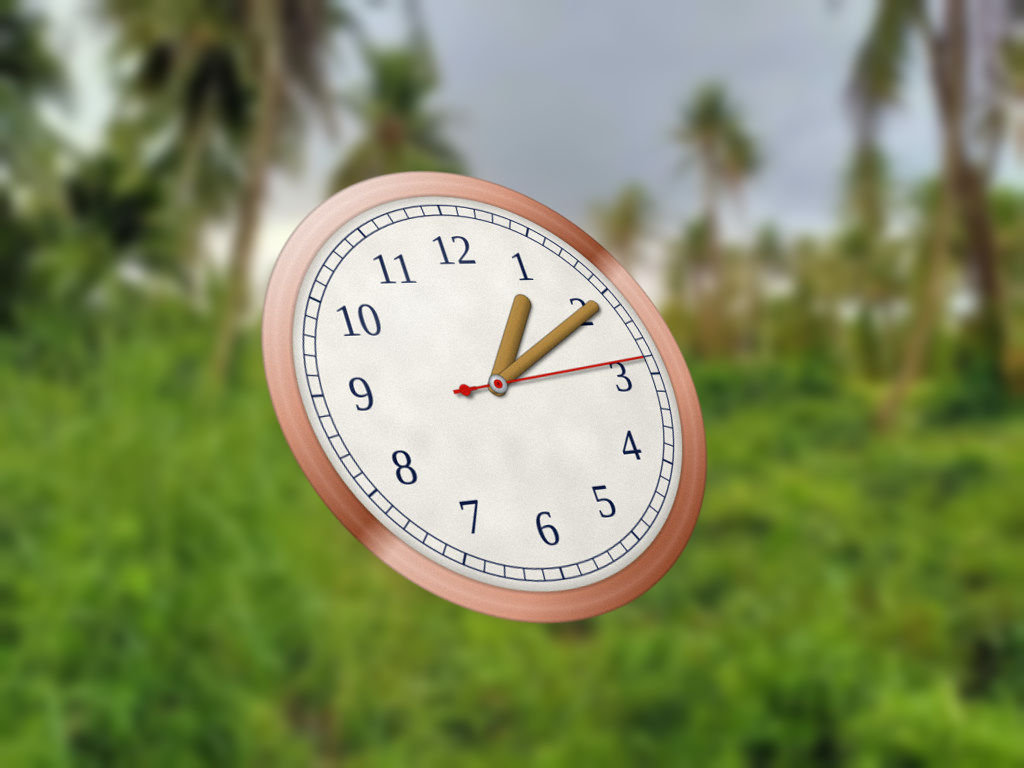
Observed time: 1:10:14
